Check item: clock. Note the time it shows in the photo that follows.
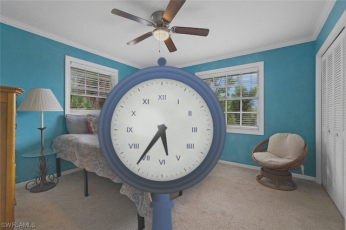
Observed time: 5:36
